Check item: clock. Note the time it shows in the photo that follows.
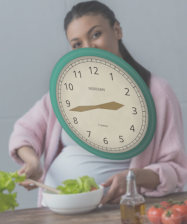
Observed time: 2:43
